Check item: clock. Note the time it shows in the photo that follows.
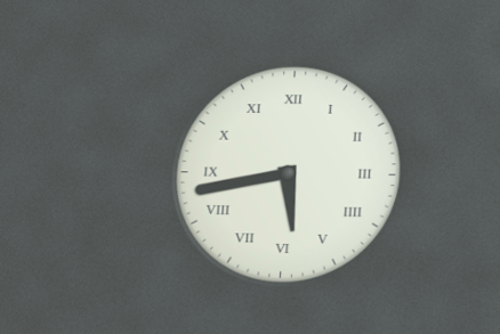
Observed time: 5:43
